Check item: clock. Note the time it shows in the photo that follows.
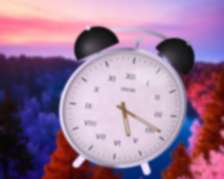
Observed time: 5:19
